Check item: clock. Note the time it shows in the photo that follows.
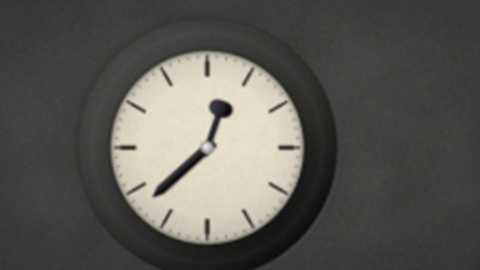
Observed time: 12:38
